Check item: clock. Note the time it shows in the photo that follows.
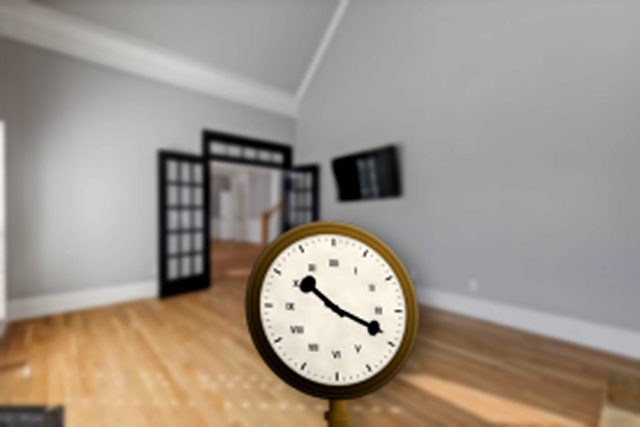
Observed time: 10:19
